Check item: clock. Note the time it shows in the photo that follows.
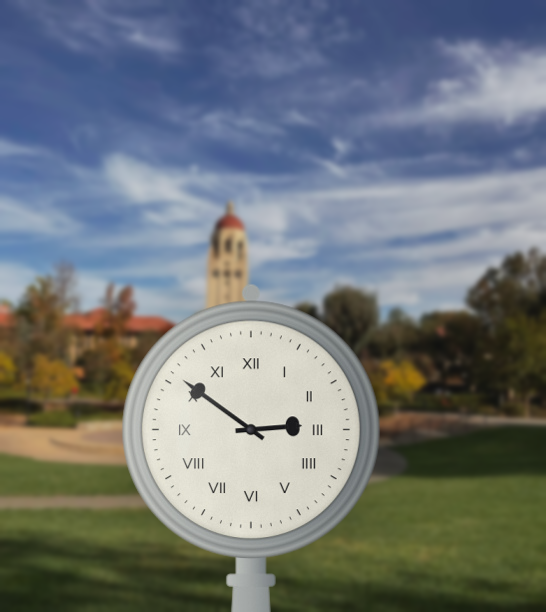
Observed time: 2:51
